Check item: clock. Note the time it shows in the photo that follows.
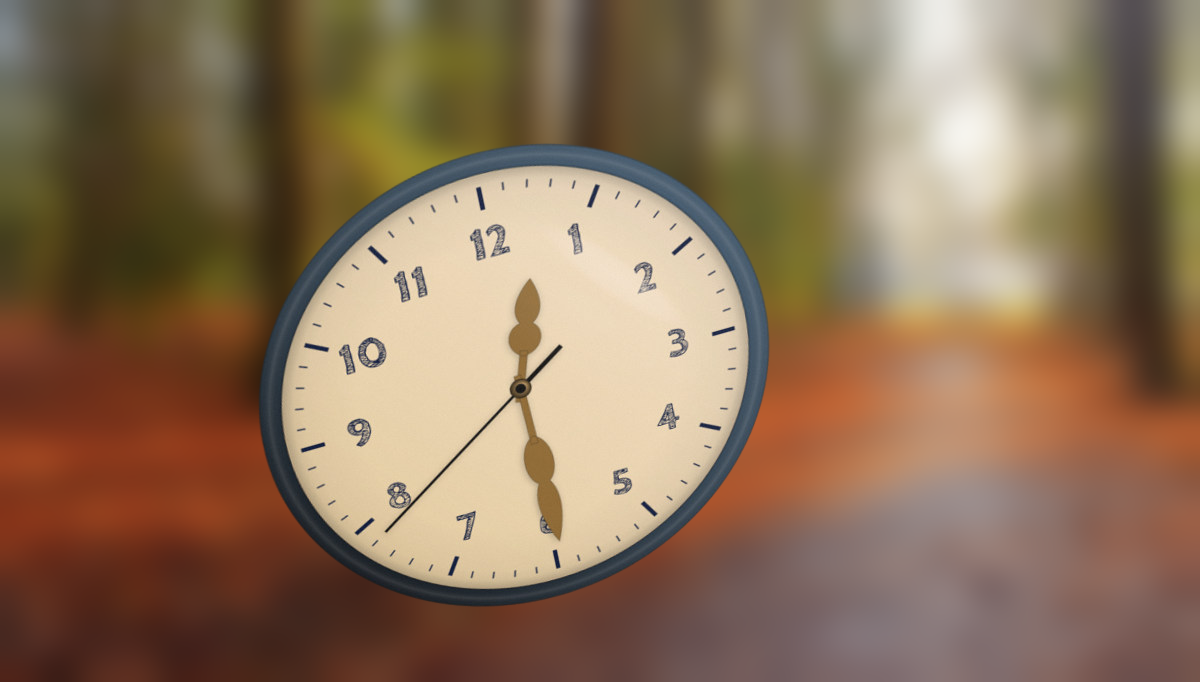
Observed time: 12:29:39
